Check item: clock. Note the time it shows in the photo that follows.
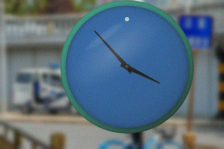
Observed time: 3:53
